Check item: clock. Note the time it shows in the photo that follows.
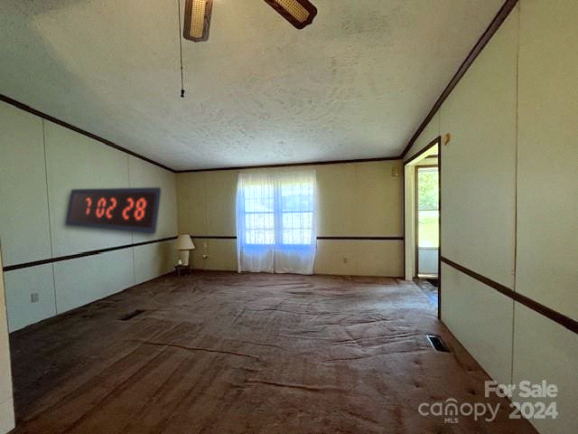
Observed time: 7:02:28
